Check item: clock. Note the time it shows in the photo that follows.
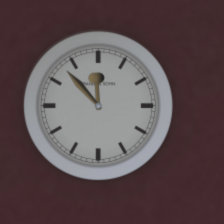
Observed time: 11:53
